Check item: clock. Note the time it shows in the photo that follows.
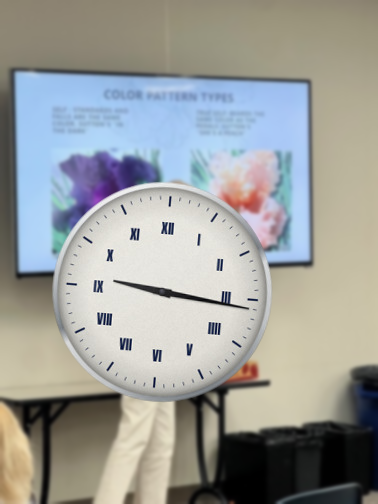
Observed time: 9:16
